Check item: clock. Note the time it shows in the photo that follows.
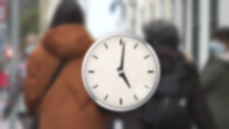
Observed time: 5:01
